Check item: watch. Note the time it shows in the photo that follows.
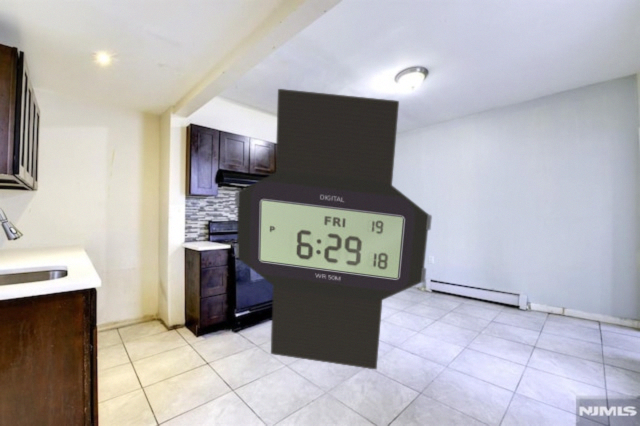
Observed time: 6:29:18
